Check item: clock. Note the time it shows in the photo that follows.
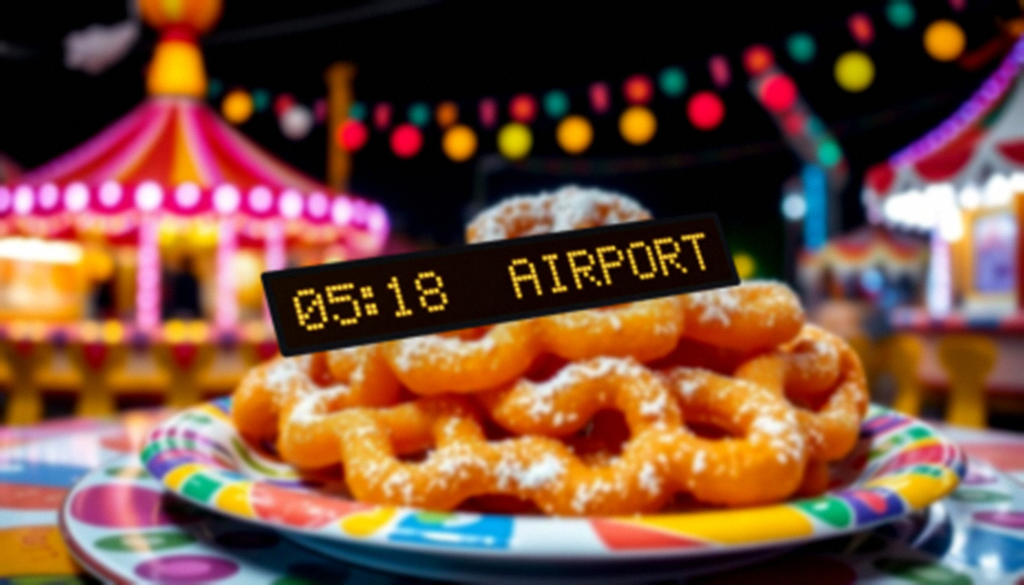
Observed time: 5:18
